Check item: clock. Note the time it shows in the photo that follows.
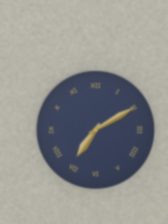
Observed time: 7:10
